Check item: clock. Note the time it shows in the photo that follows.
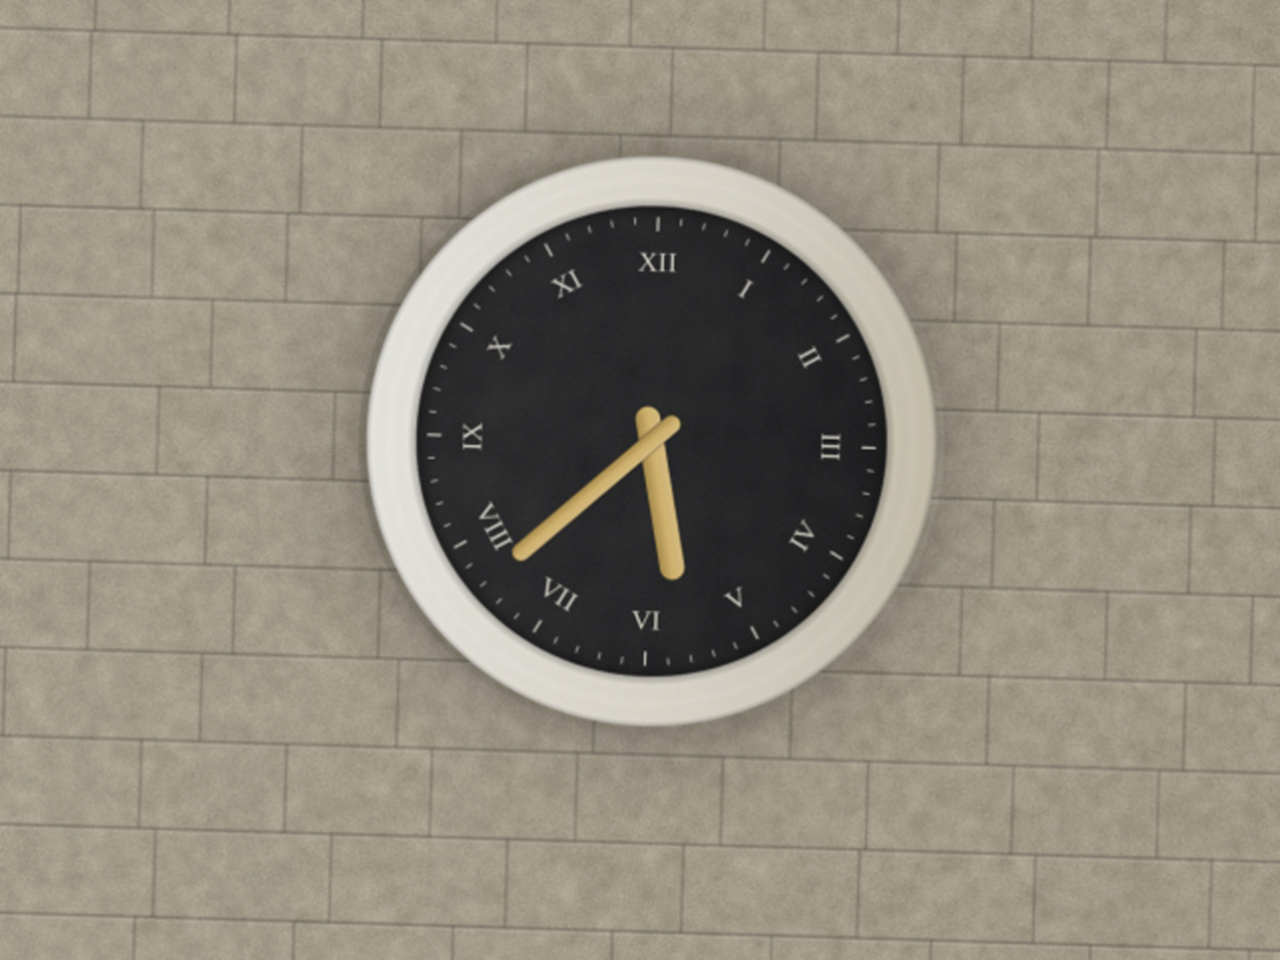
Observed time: 5:38
